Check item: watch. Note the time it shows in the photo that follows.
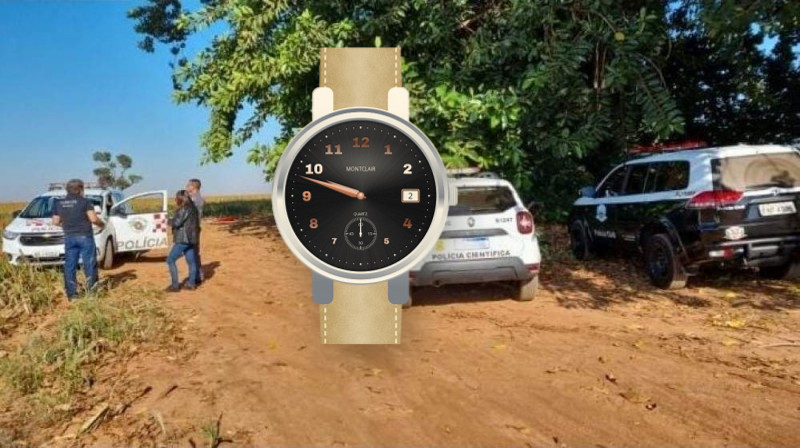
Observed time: 9:48
